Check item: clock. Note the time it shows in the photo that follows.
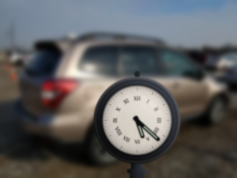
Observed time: 5:22
